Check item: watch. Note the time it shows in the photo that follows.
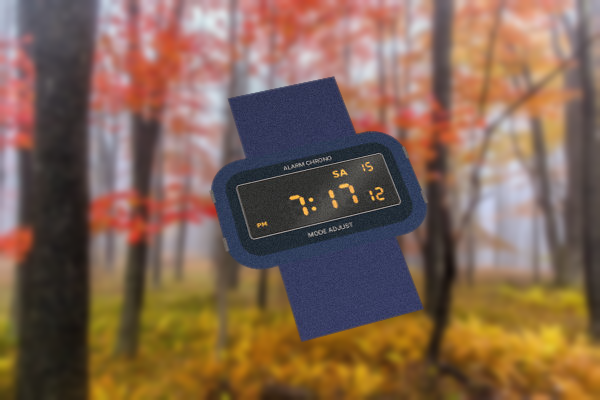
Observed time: 7:17:12
